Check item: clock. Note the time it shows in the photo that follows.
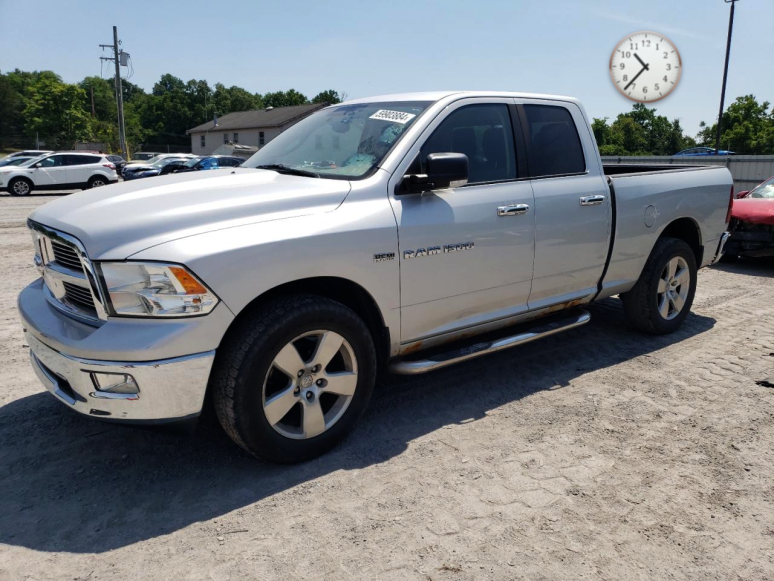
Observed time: 10:37
